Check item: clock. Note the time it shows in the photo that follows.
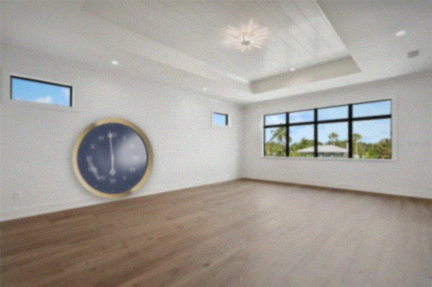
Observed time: 5:59
